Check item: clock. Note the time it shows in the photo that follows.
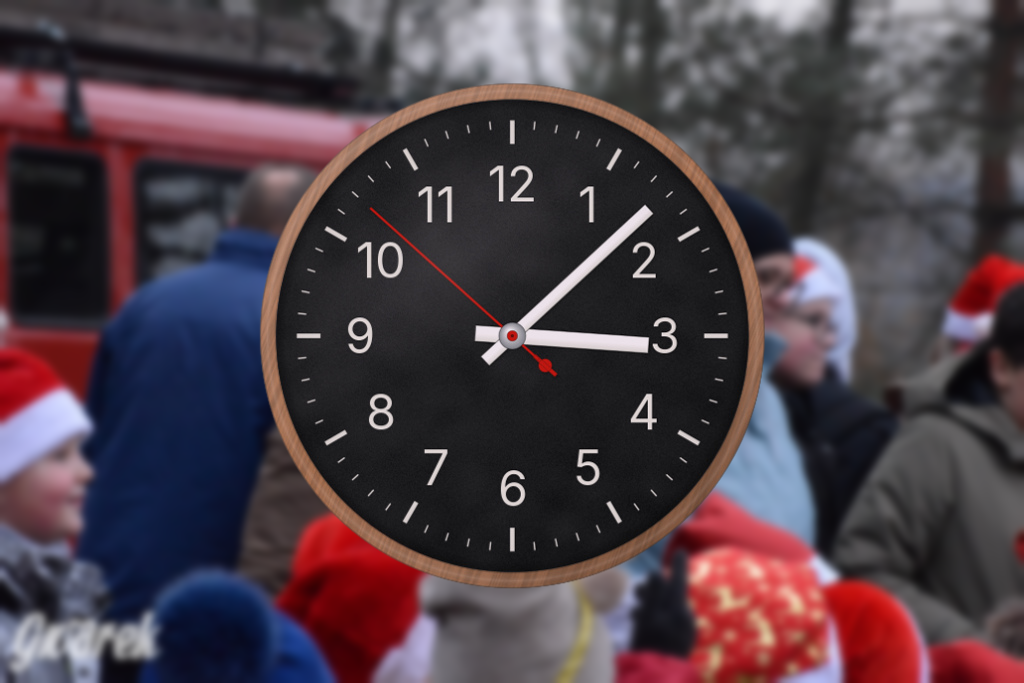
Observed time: 3:07:52
